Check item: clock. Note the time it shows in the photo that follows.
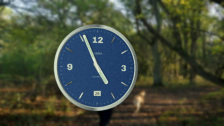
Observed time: 4:56
